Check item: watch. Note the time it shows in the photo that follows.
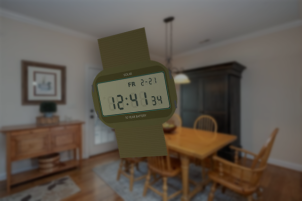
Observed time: 12:41:34
